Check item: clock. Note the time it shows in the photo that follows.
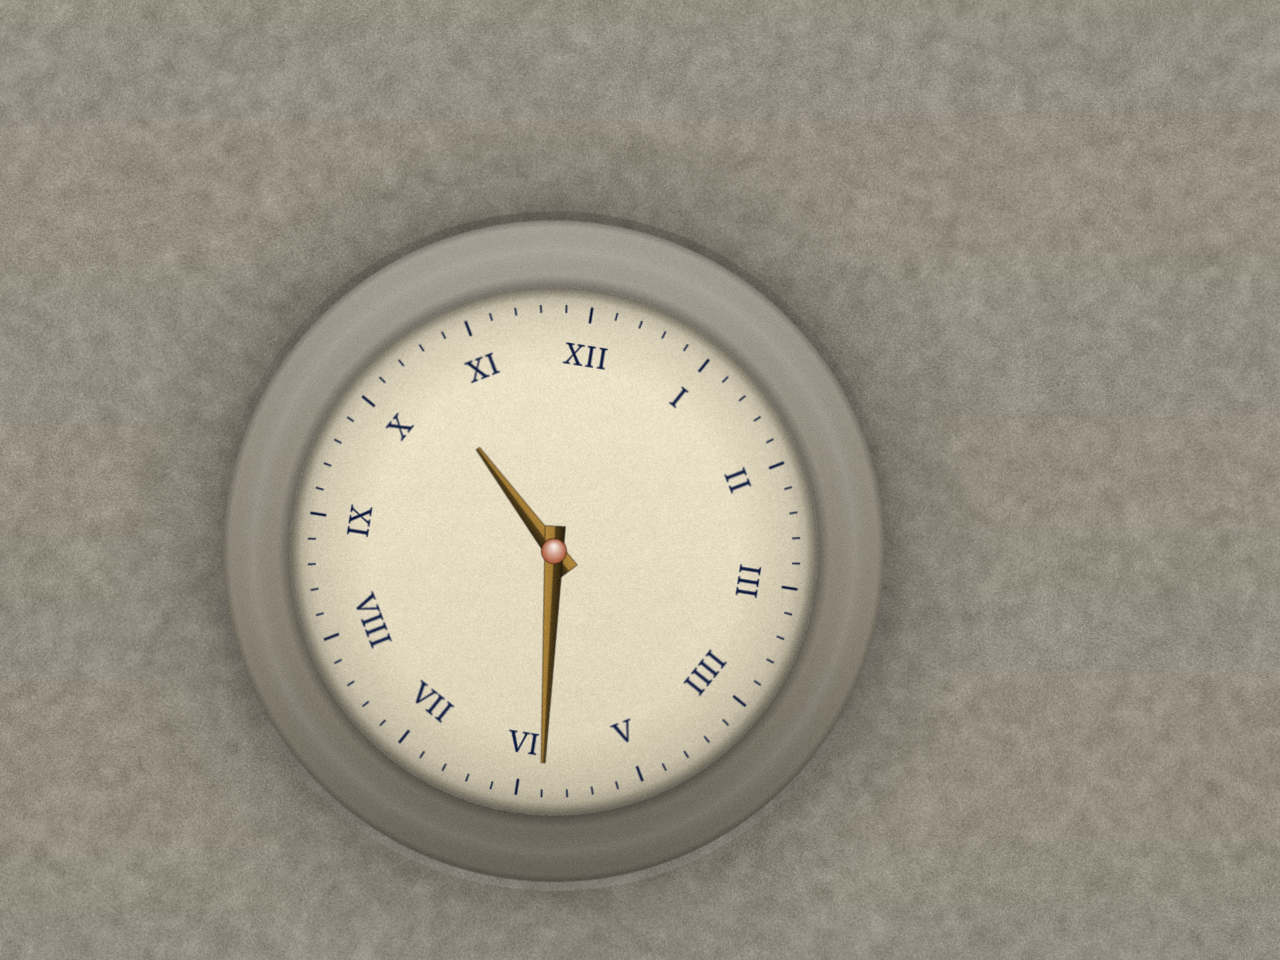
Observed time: 10:29
